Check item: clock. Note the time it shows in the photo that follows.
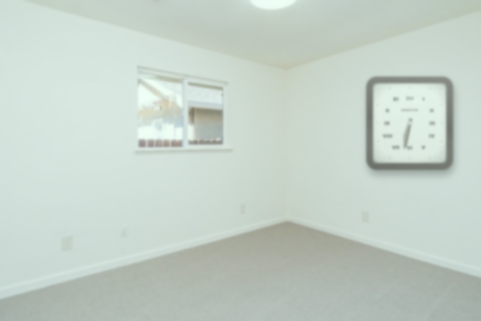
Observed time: 6:32
